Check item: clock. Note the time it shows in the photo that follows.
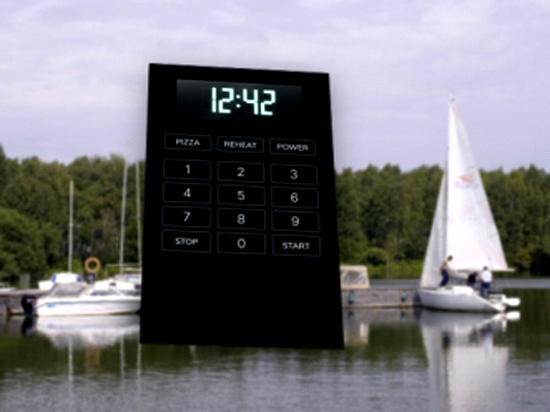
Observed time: 12:42
